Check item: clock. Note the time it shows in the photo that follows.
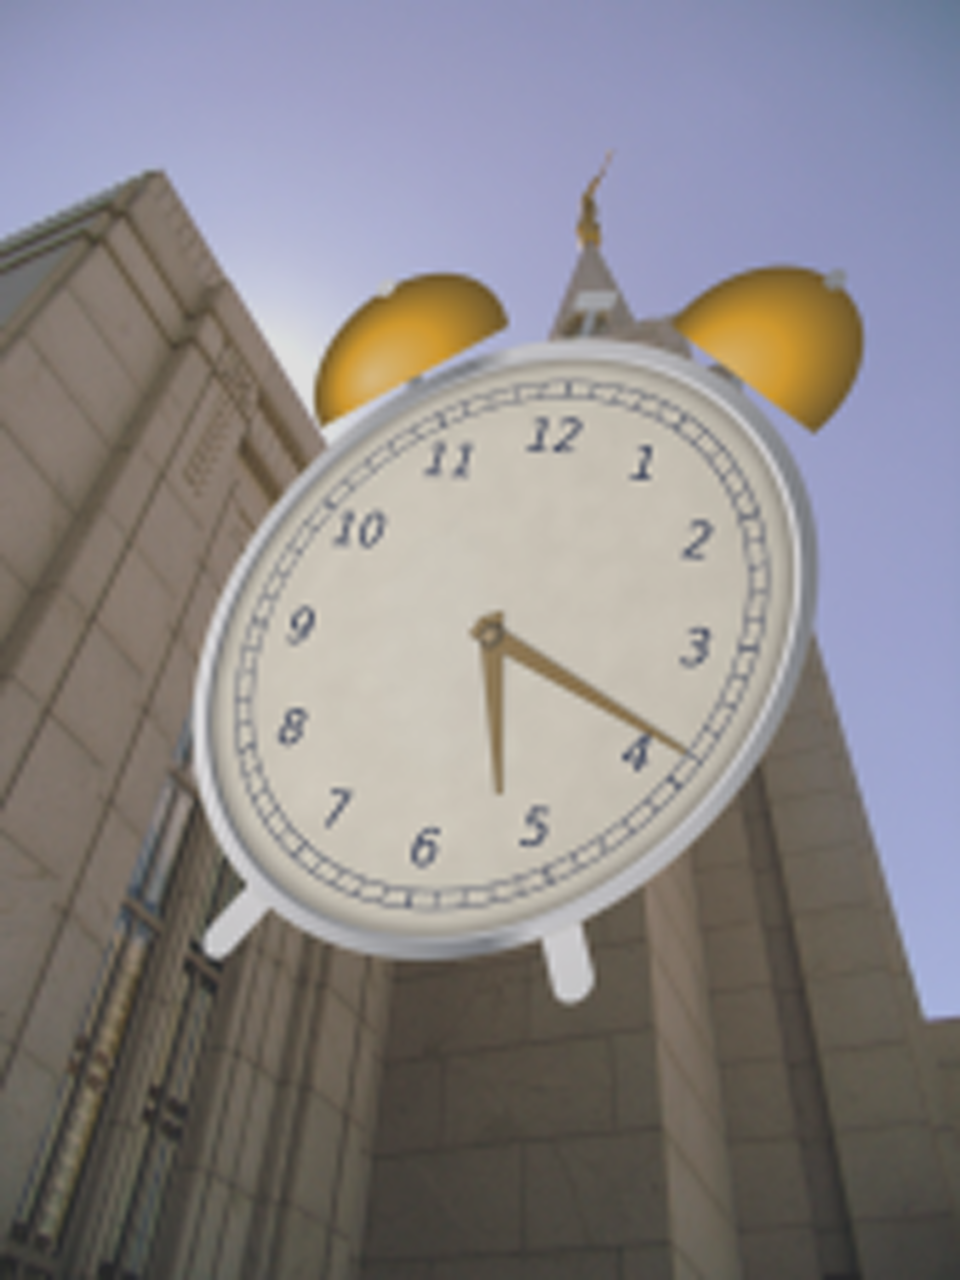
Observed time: 5:19
